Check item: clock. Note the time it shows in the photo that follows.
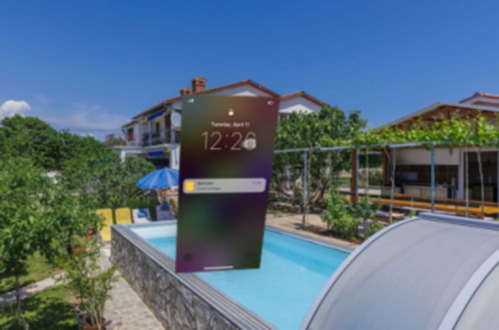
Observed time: 12:26
